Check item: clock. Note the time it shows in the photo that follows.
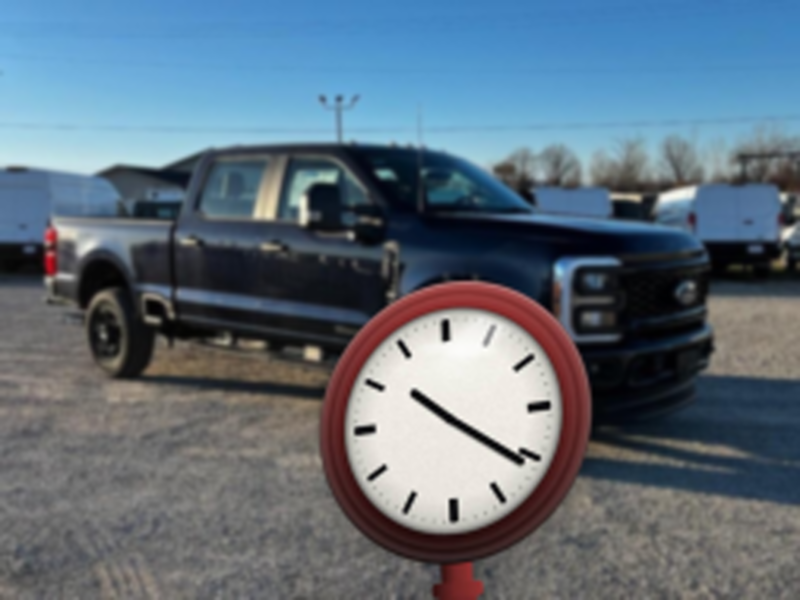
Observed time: 10:21
